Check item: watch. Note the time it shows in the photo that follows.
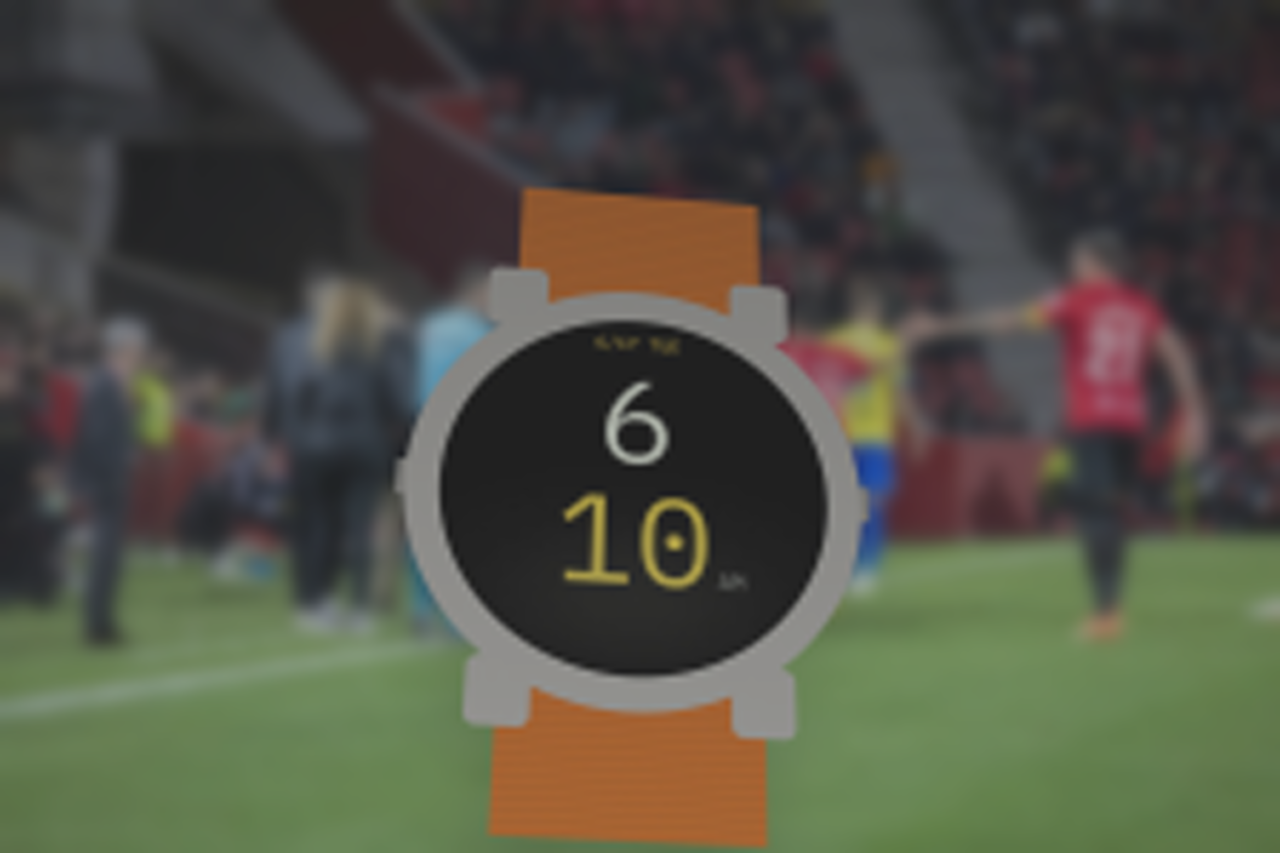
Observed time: 6:10
